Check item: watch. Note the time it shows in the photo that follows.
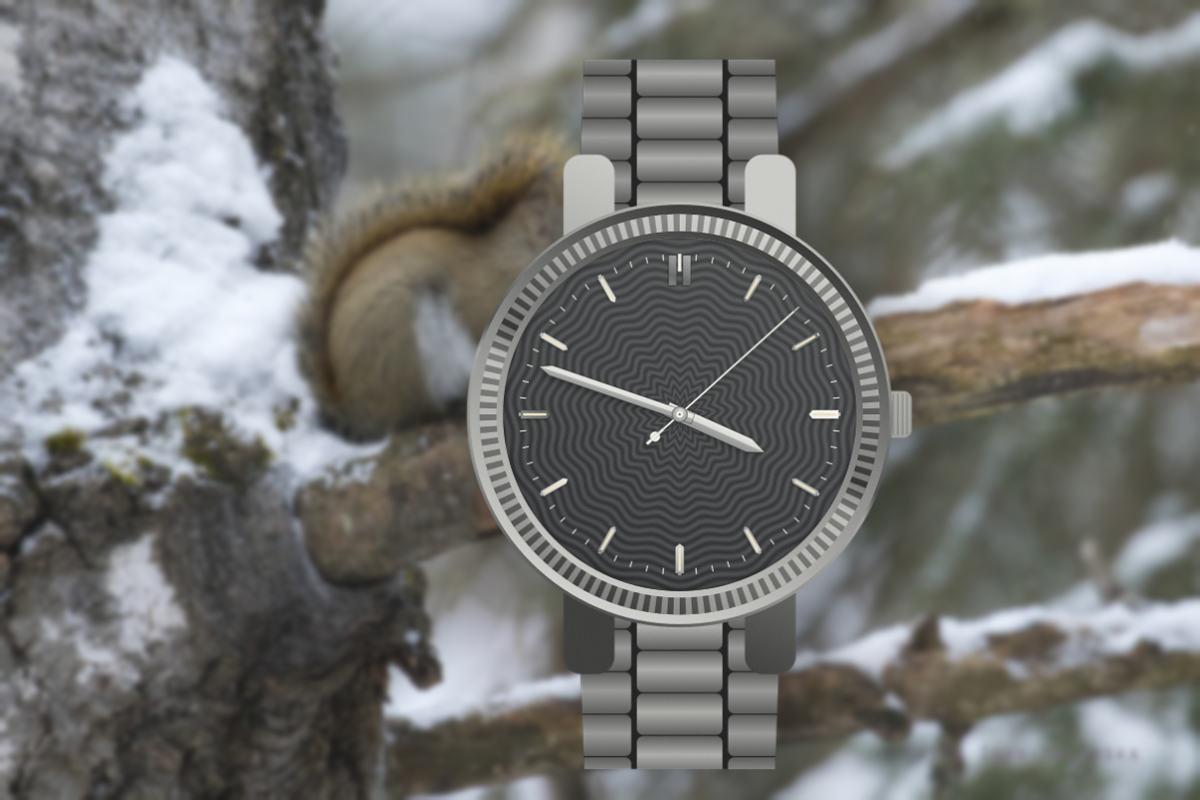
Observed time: 3:48:08
